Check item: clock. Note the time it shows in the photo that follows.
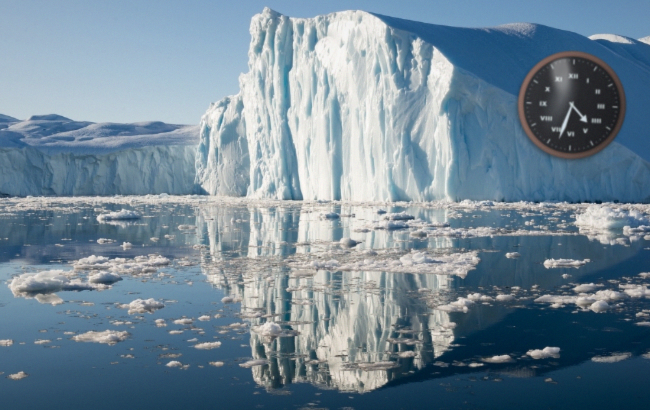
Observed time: 4:33
